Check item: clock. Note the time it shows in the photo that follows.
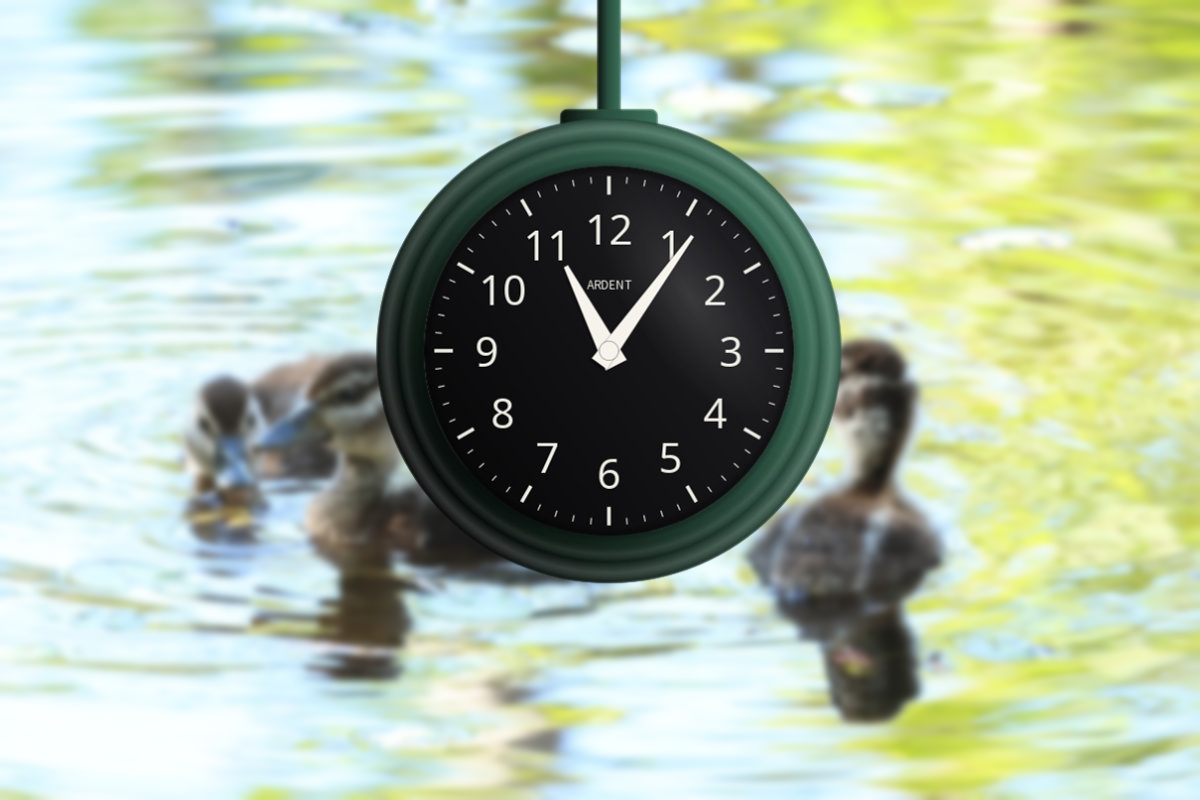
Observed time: 11:06
